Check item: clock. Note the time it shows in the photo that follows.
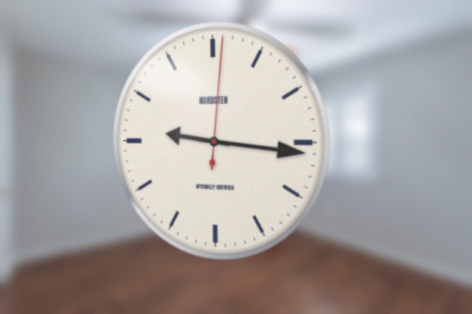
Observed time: 9:16:01
